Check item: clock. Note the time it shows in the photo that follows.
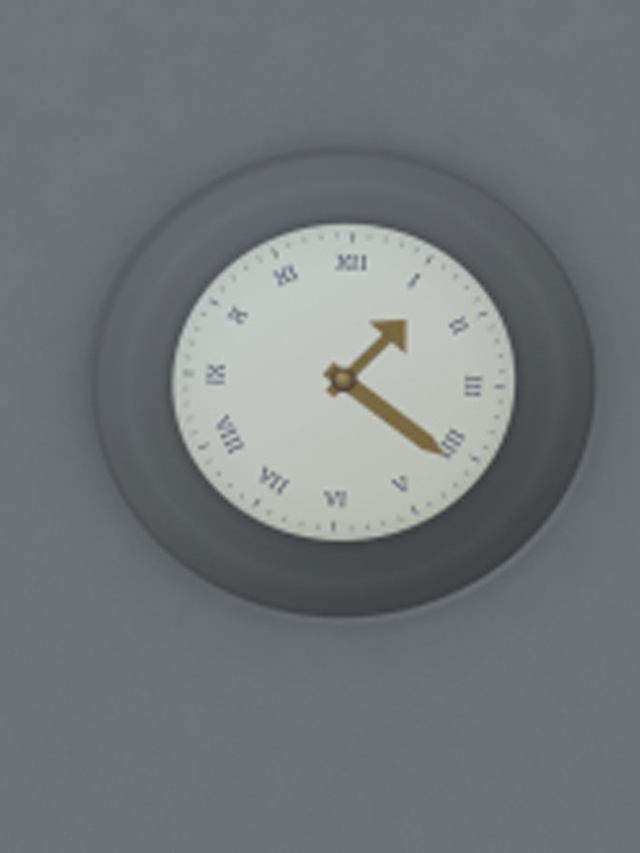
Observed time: 1:21
